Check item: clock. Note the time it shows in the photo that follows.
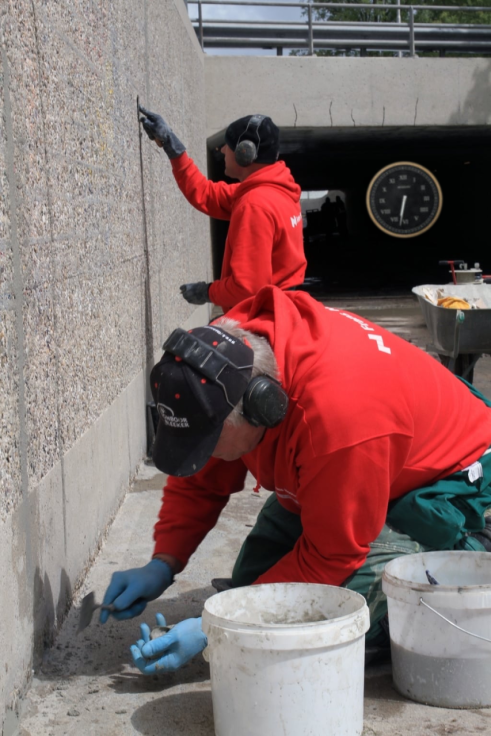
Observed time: 6:32
